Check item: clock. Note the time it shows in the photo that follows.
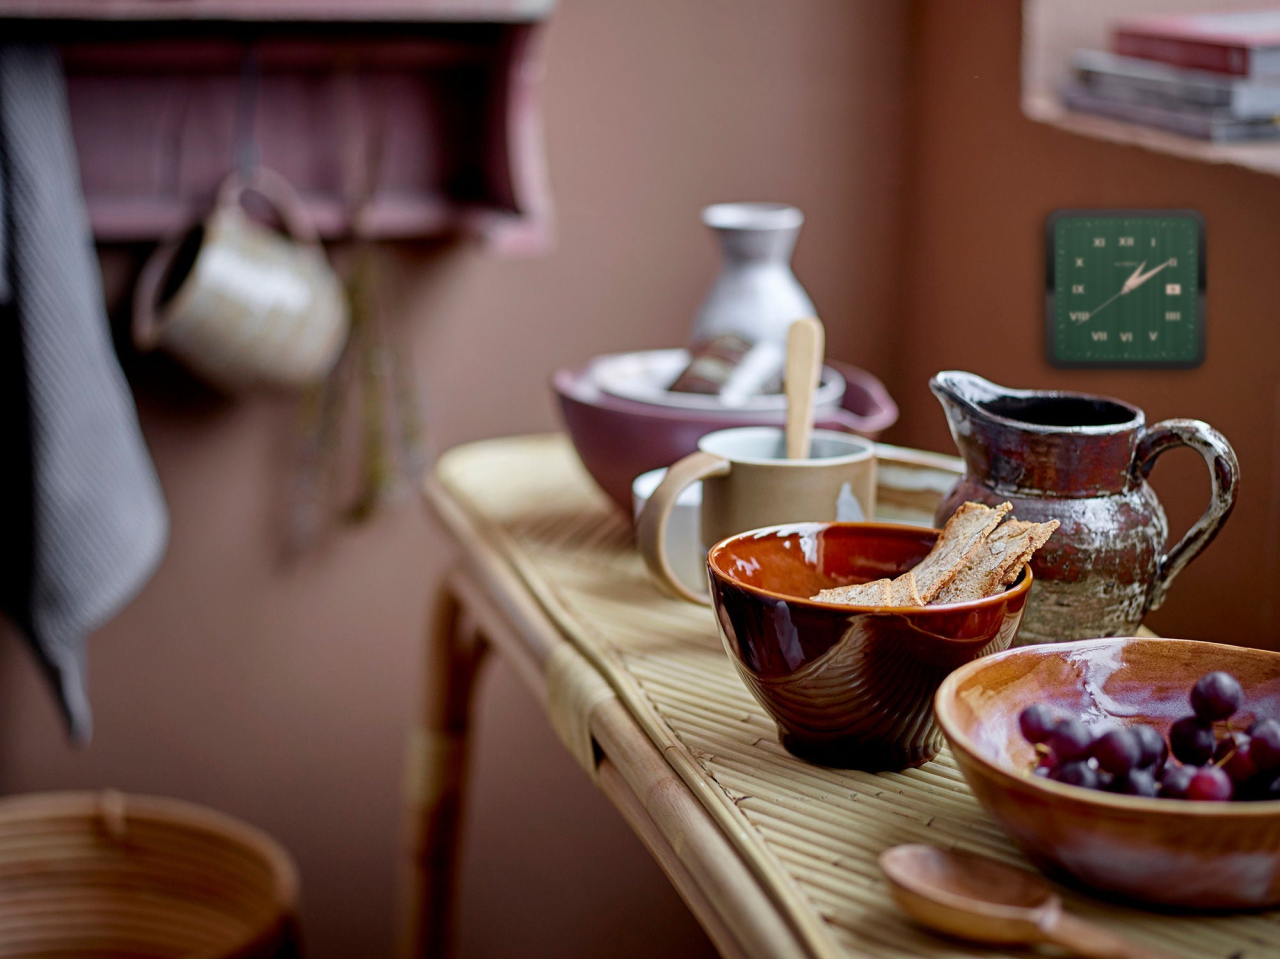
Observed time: 1:09:39
